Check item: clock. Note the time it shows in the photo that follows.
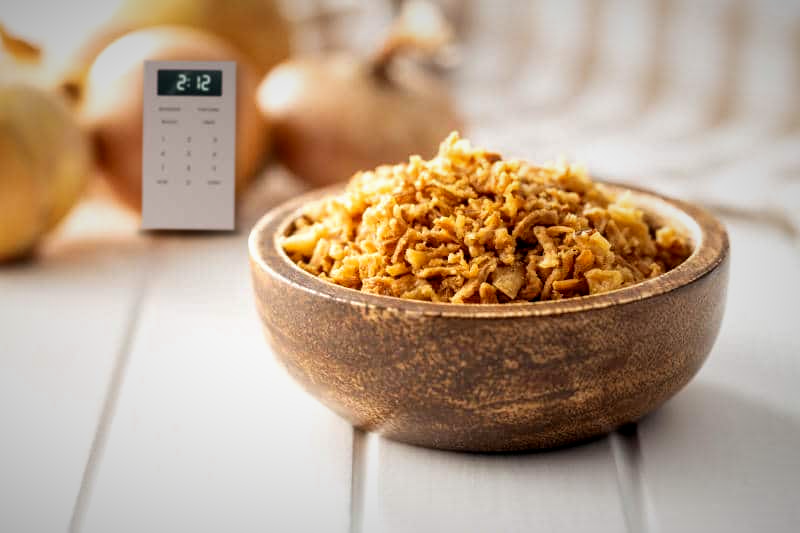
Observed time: 2:12
